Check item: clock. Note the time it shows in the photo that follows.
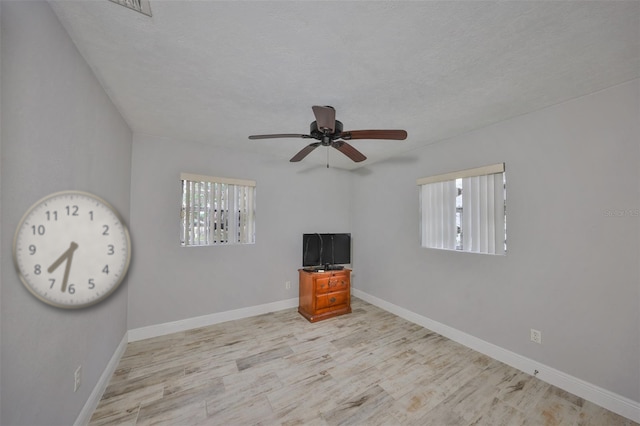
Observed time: 7:32
